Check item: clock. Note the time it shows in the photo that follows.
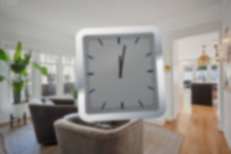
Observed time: 12:02
